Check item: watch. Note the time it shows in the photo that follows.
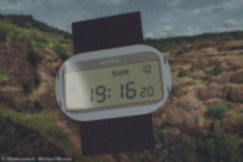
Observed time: 19:16:20
